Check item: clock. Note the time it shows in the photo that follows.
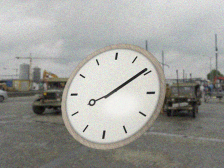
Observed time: 8:09
